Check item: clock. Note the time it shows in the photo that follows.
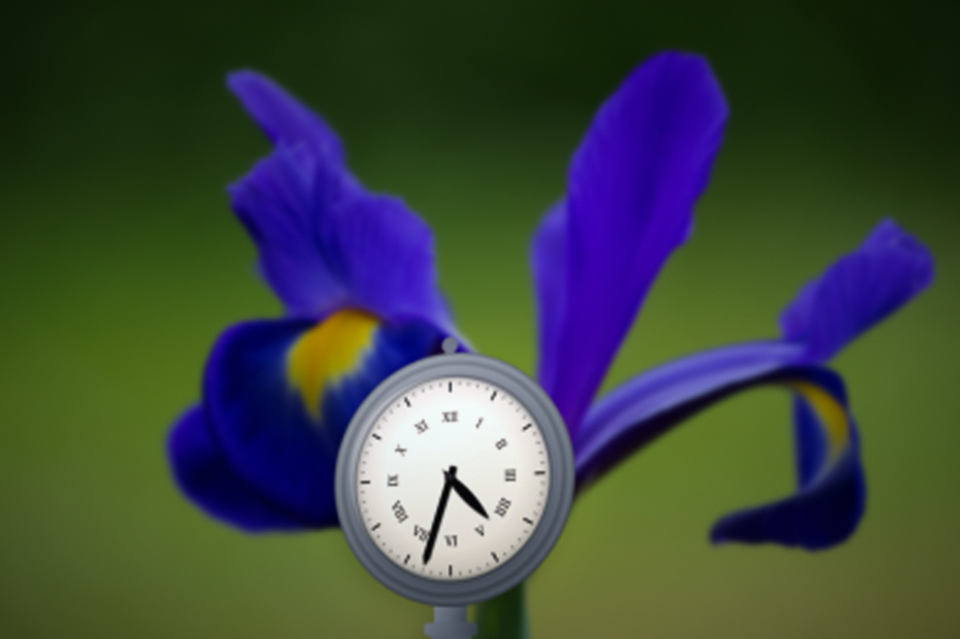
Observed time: 4:33
